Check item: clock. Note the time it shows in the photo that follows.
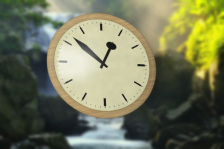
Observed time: 12:52
